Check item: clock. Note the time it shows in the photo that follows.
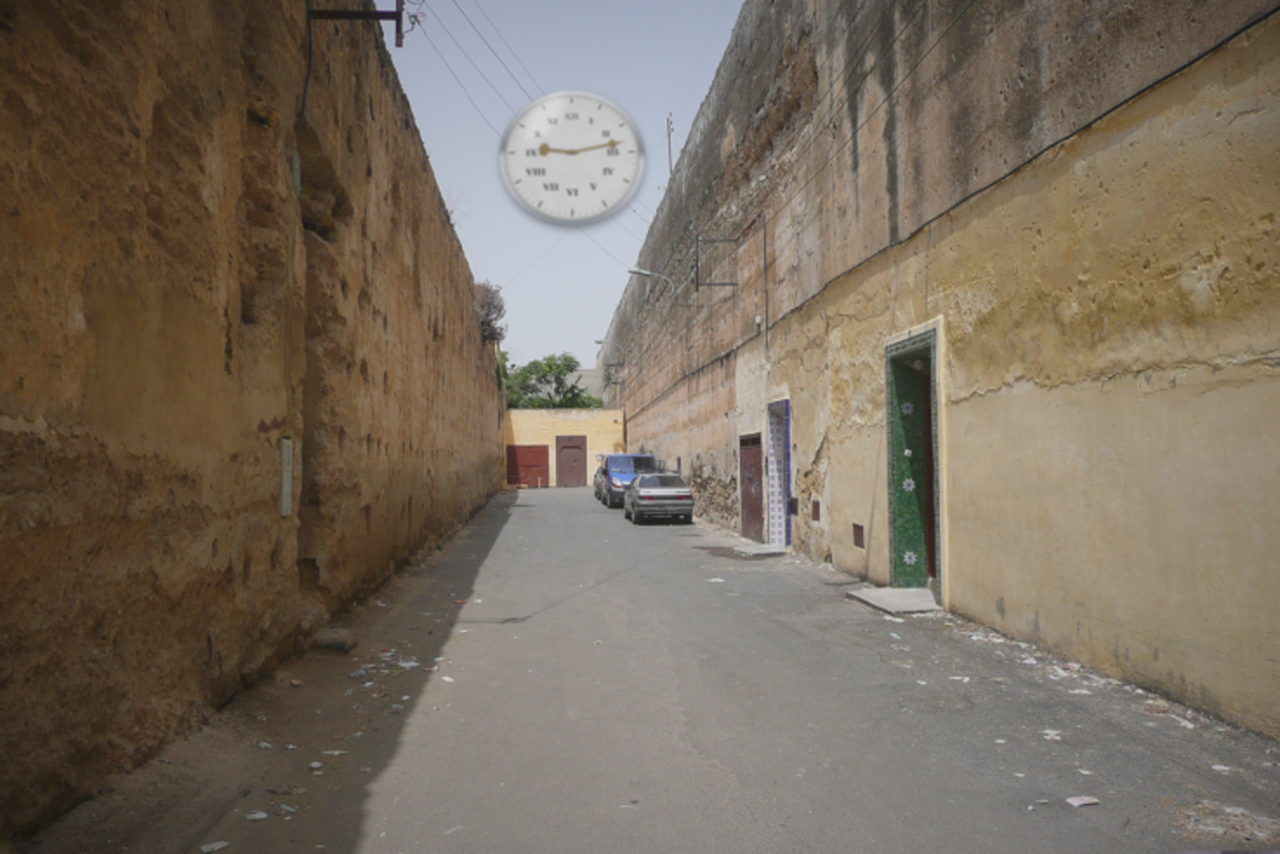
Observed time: 9:13
